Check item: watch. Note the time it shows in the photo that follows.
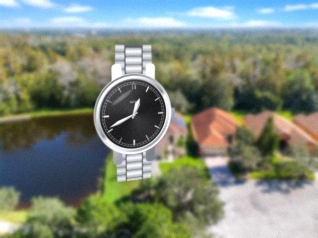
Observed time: 12:41
